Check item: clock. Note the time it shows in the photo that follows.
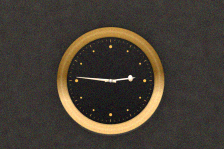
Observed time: 2:46
